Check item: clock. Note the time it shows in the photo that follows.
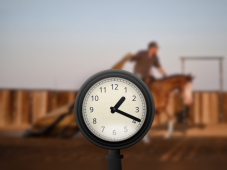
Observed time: 1:19
